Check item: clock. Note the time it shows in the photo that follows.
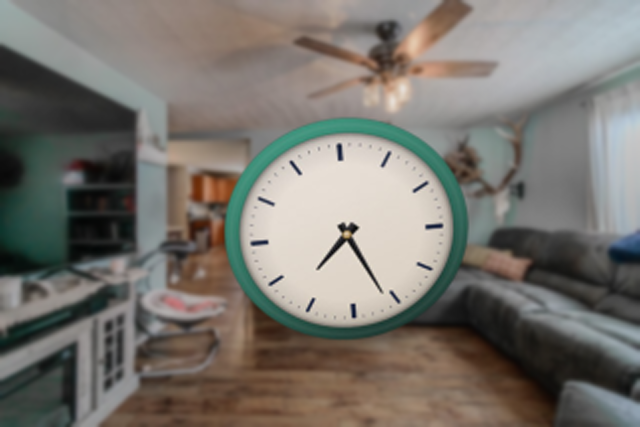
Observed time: 7:26
